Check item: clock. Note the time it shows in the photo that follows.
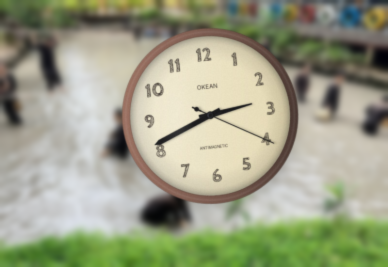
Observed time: 2:41:20
